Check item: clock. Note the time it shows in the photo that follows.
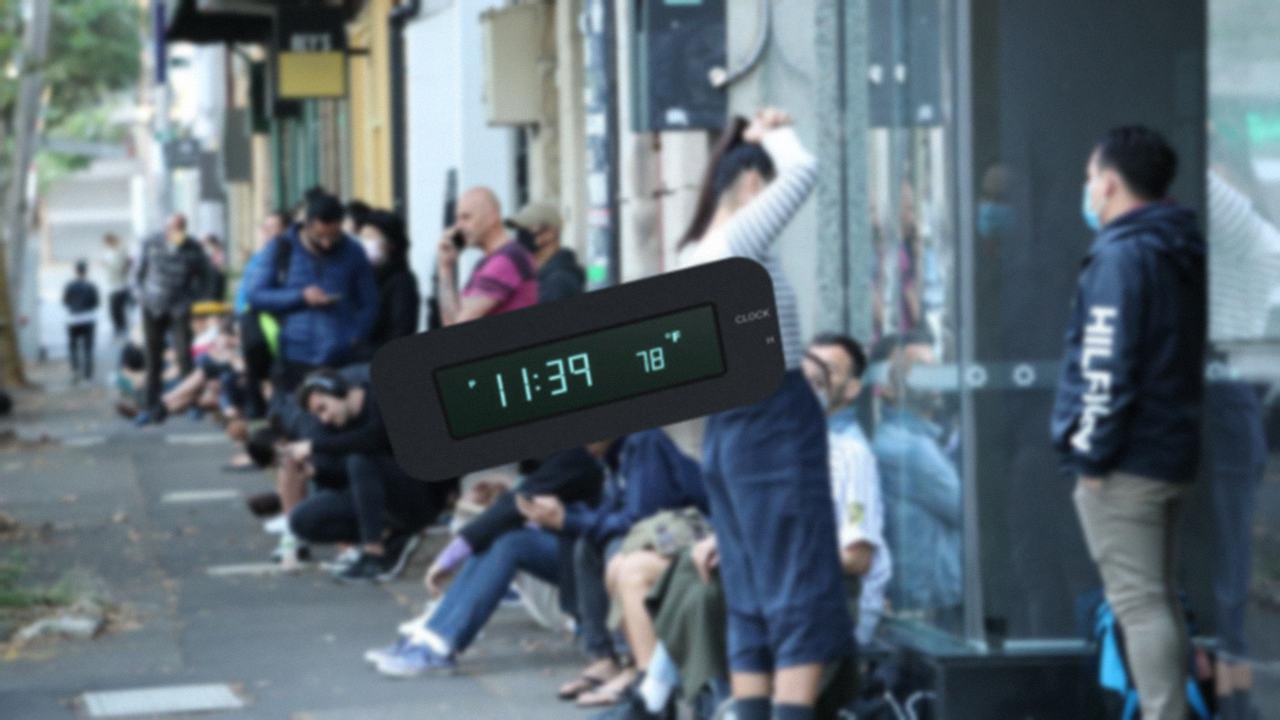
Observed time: 11:39
